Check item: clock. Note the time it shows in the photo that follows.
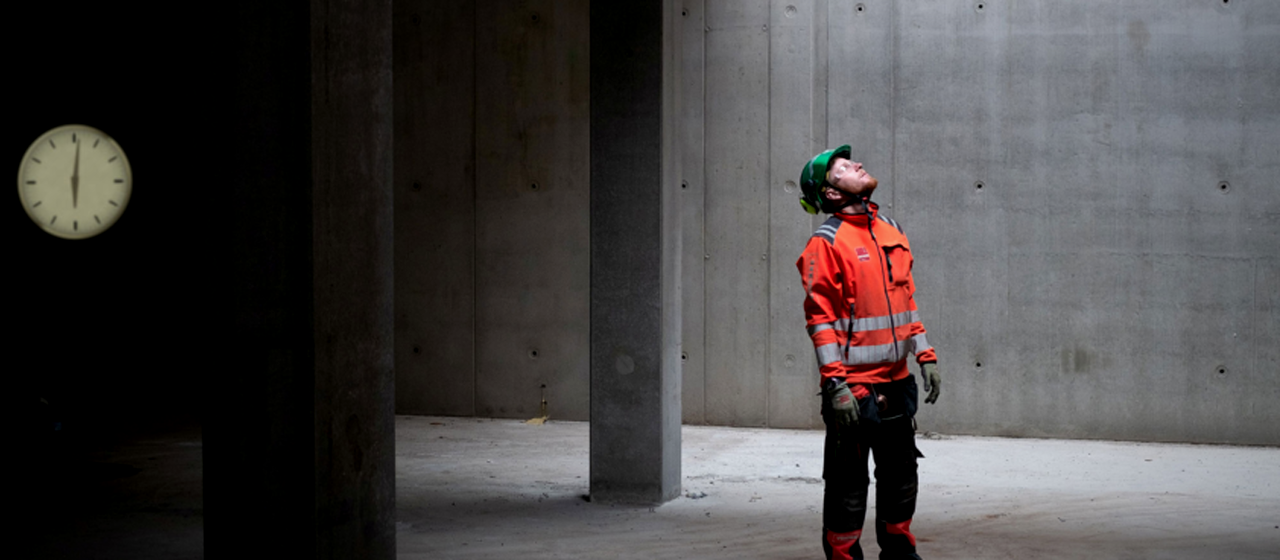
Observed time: 6:01
